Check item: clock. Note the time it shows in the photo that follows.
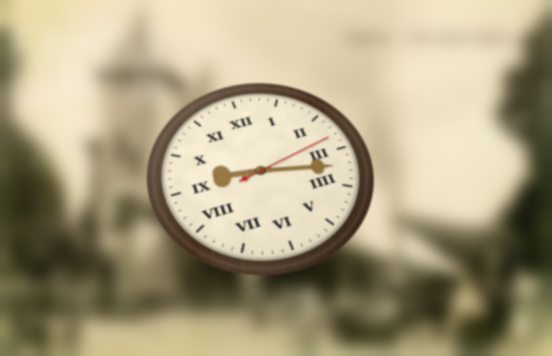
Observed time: 9:17:13
